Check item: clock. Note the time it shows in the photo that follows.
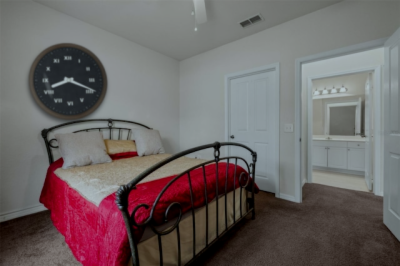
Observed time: 8:19
